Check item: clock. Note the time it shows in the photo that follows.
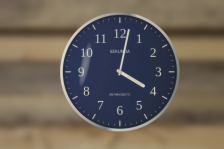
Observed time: 4:02
